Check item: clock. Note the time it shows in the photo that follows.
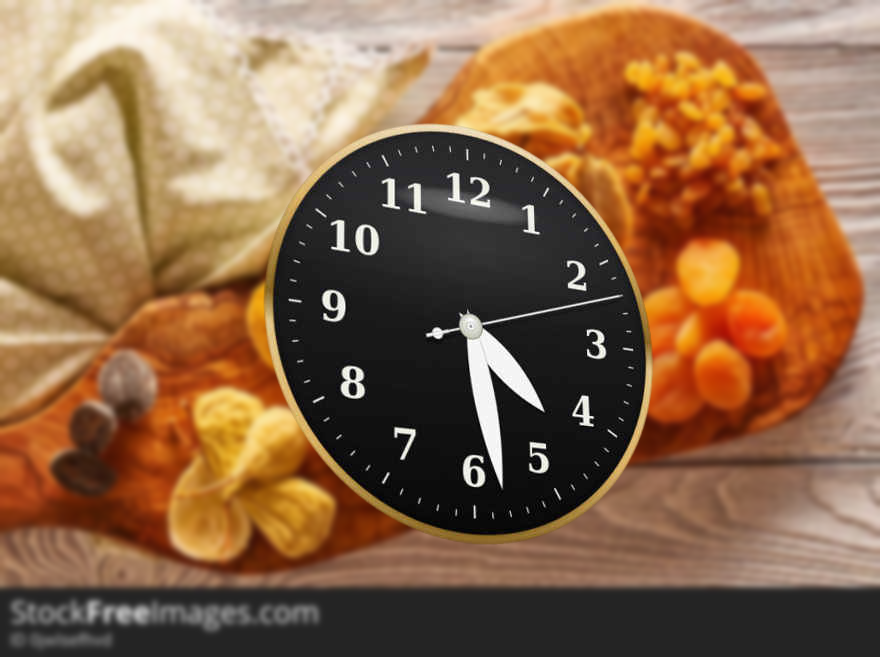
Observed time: 4:28:12
